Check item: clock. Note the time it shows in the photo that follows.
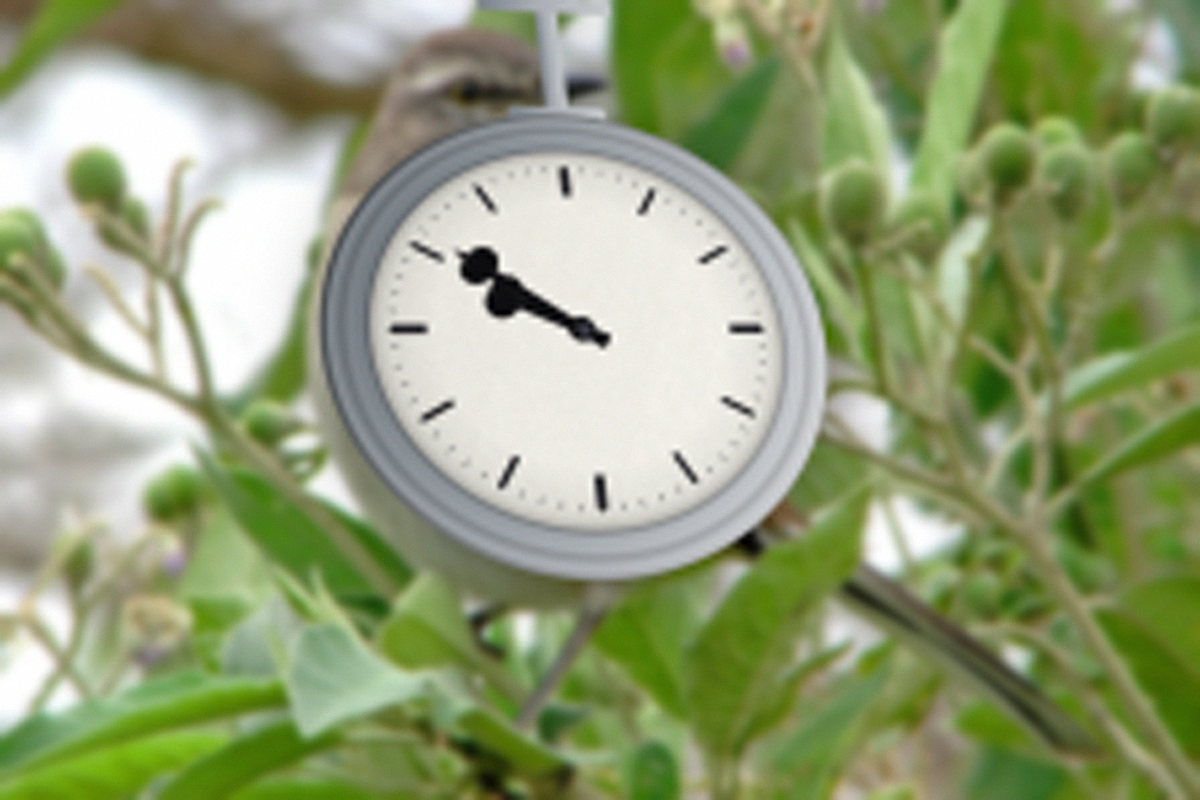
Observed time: 9:51
